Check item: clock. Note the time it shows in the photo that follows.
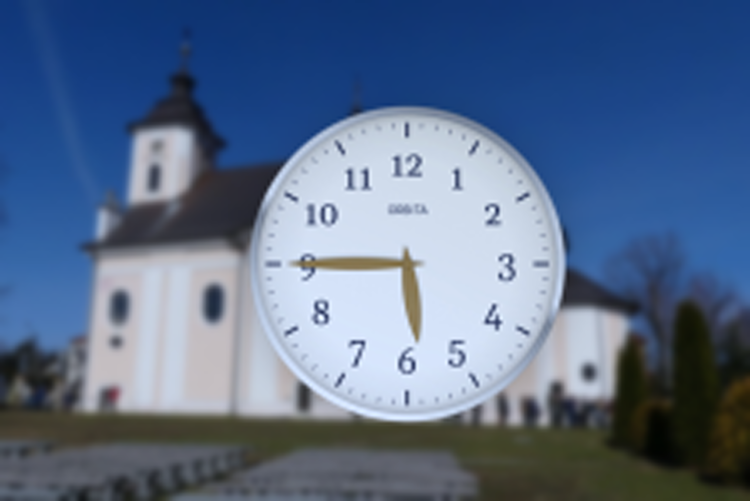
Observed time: 5:45
